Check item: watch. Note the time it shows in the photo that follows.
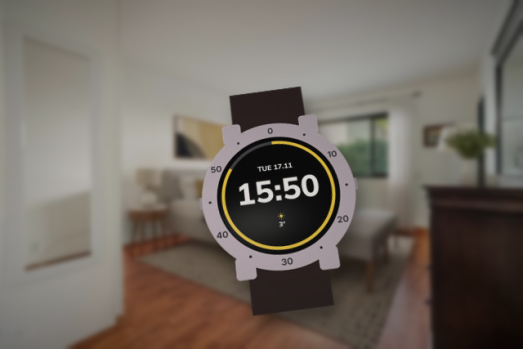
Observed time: 15:50
